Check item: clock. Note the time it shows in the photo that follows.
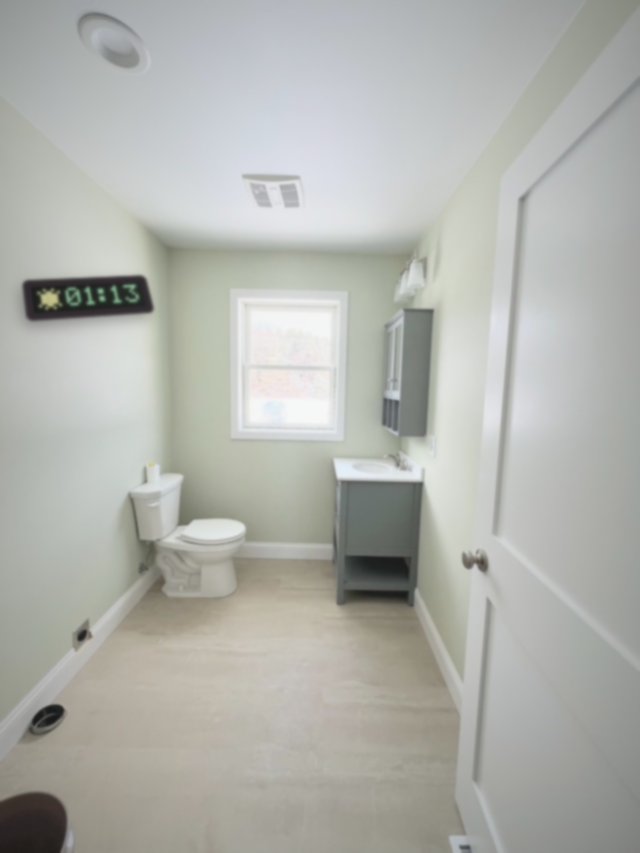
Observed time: 1:13
